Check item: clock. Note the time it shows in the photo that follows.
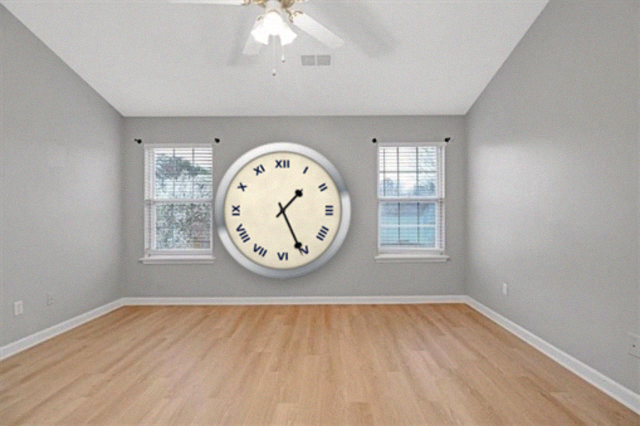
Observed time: 1:26
